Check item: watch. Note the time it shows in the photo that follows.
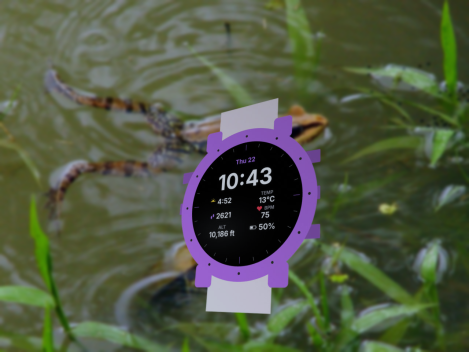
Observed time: 10:43
